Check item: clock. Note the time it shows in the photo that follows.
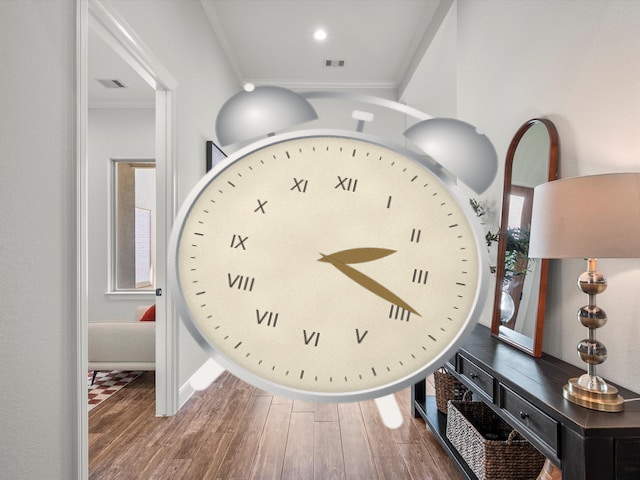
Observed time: 2:19
